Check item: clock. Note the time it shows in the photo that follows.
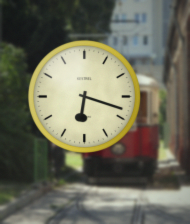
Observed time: 6:18
